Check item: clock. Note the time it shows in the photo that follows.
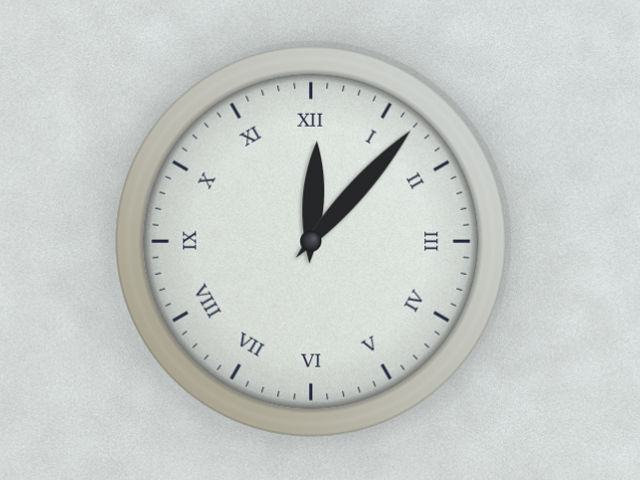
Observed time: 12:07
